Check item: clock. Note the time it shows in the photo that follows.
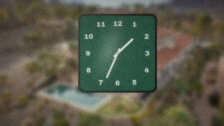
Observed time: 1:34
